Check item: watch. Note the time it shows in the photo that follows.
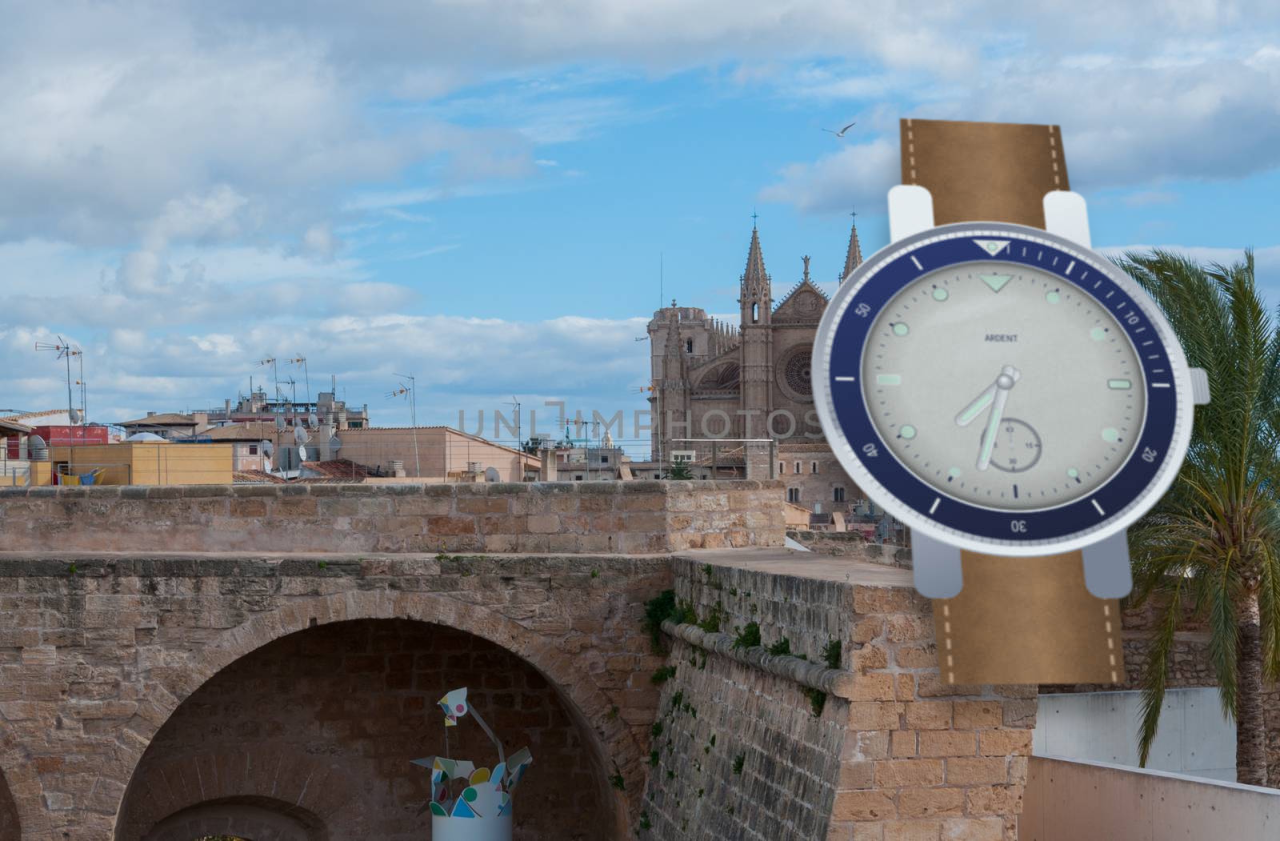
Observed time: 7:33
